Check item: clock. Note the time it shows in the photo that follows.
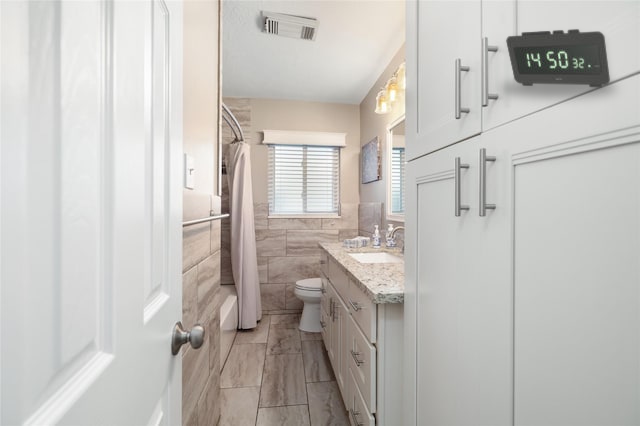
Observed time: 14:50:32
